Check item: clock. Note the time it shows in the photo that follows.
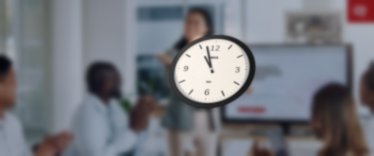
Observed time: 10:57
